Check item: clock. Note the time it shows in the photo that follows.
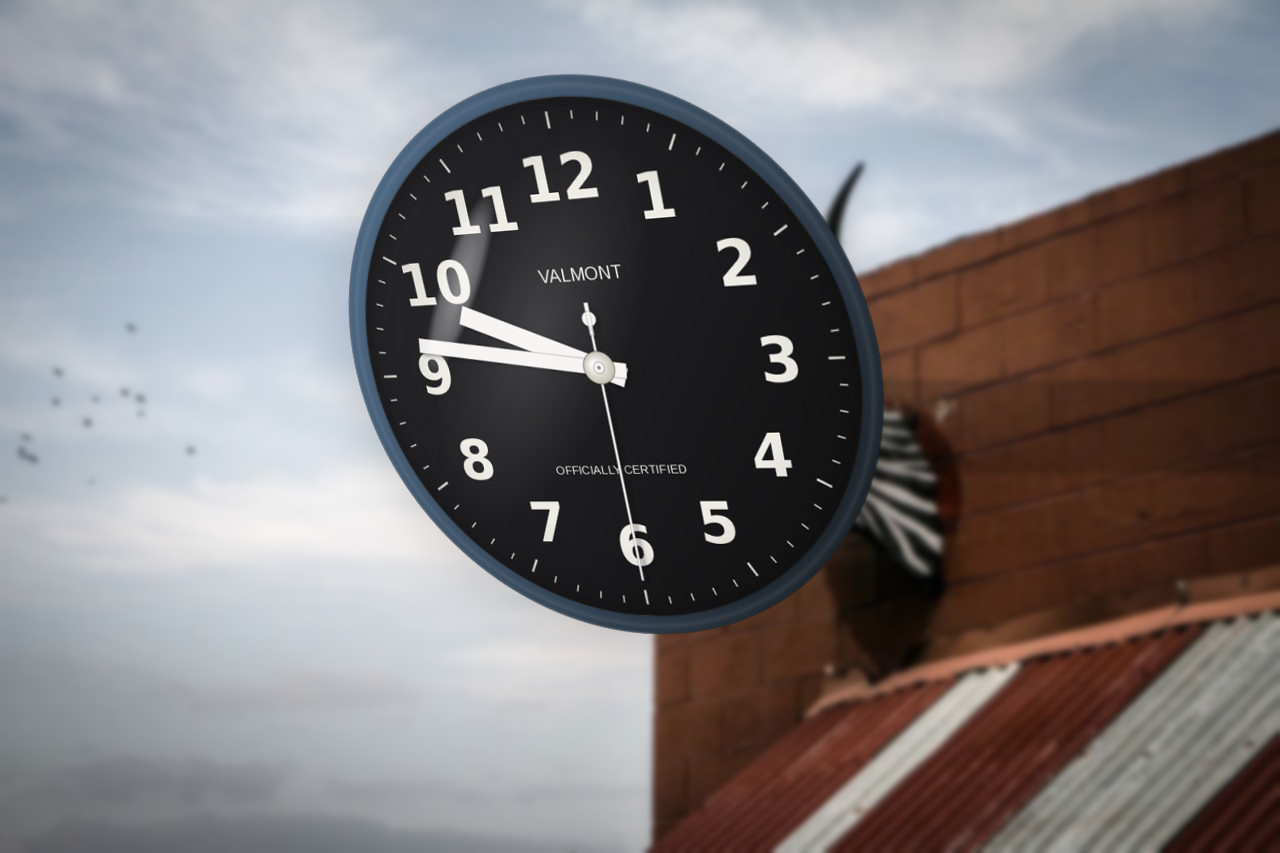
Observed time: 9:46:30
